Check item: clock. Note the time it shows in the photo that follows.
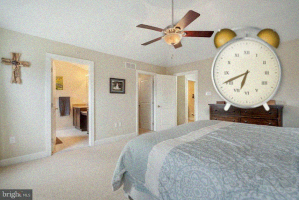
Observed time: 6:41
